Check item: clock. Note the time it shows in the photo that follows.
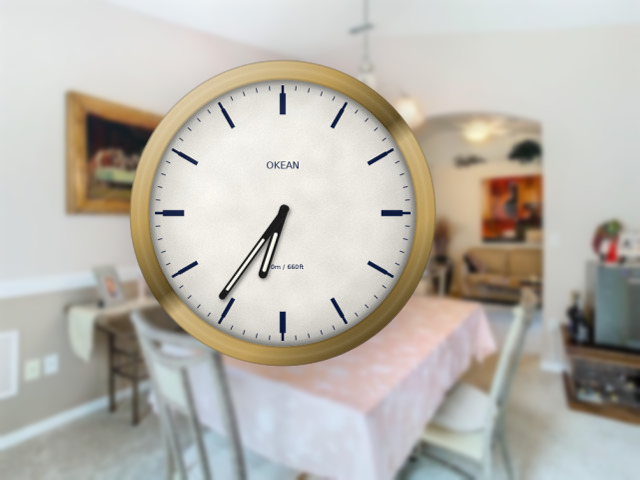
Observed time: 6:36
